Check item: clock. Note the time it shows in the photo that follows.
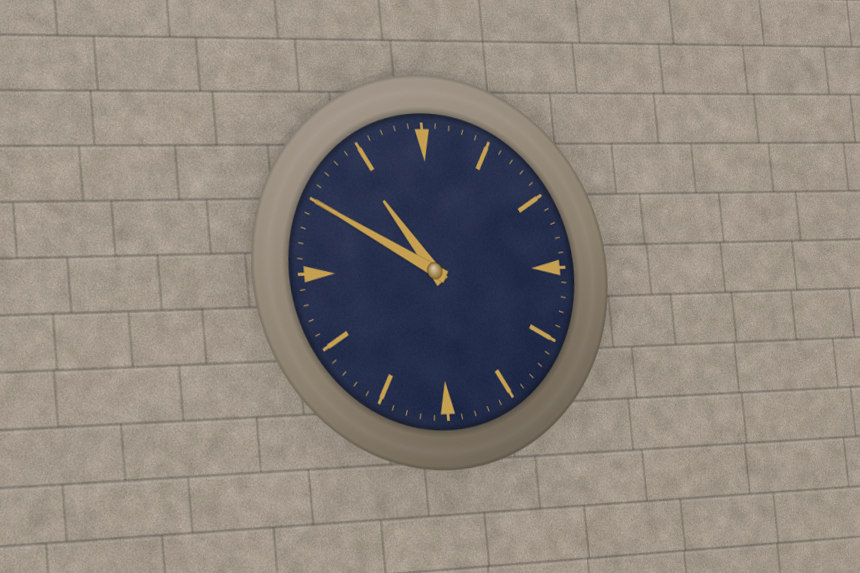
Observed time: 10:50
